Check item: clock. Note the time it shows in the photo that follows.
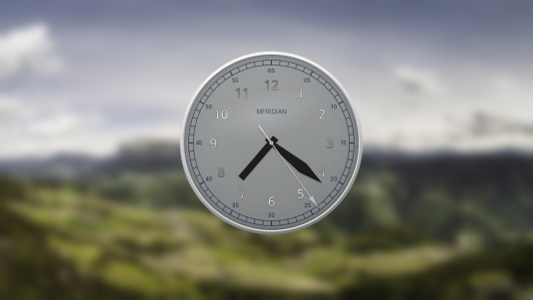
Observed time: 7:21:24
